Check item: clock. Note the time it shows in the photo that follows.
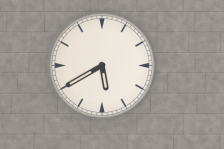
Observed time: 5:40
